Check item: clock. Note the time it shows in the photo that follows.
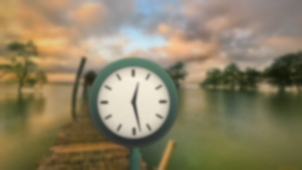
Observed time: 12:28
